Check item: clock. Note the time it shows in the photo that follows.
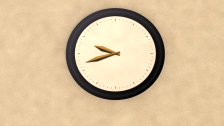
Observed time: 9:42
